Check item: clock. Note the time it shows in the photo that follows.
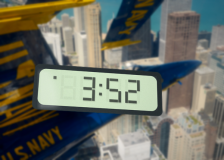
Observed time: 3:52
